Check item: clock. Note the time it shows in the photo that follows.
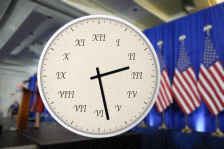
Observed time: 2:28
